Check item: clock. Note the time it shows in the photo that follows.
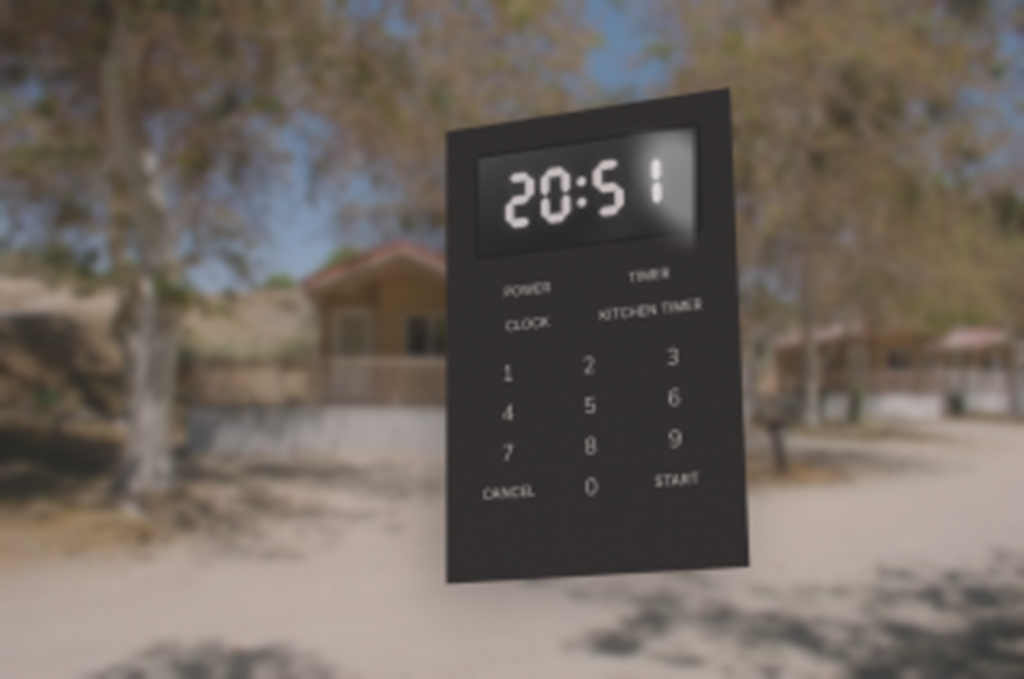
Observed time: 20:51
